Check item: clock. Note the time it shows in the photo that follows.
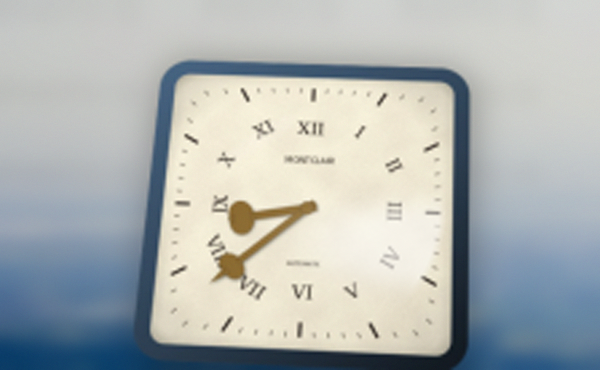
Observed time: 8:38
